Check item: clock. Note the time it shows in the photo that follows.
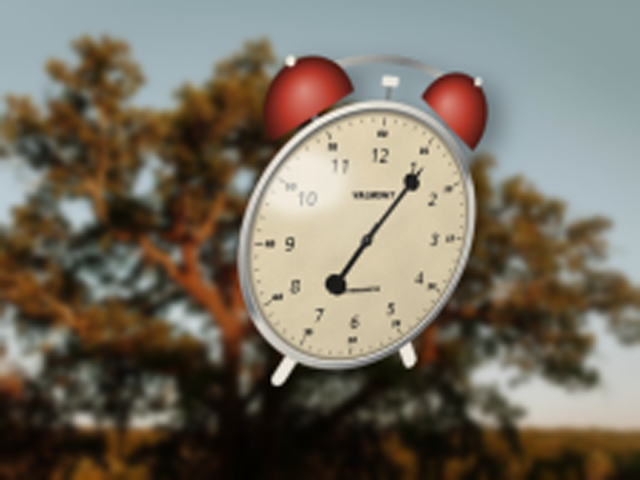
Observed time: 7:06
